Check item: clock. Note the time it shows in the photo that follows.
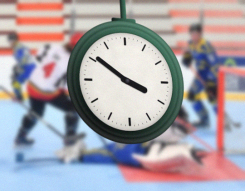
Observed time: 3:51
